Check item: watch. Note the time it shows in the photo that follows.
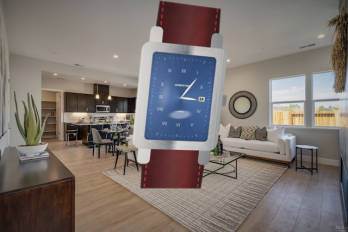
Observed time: 3:06
